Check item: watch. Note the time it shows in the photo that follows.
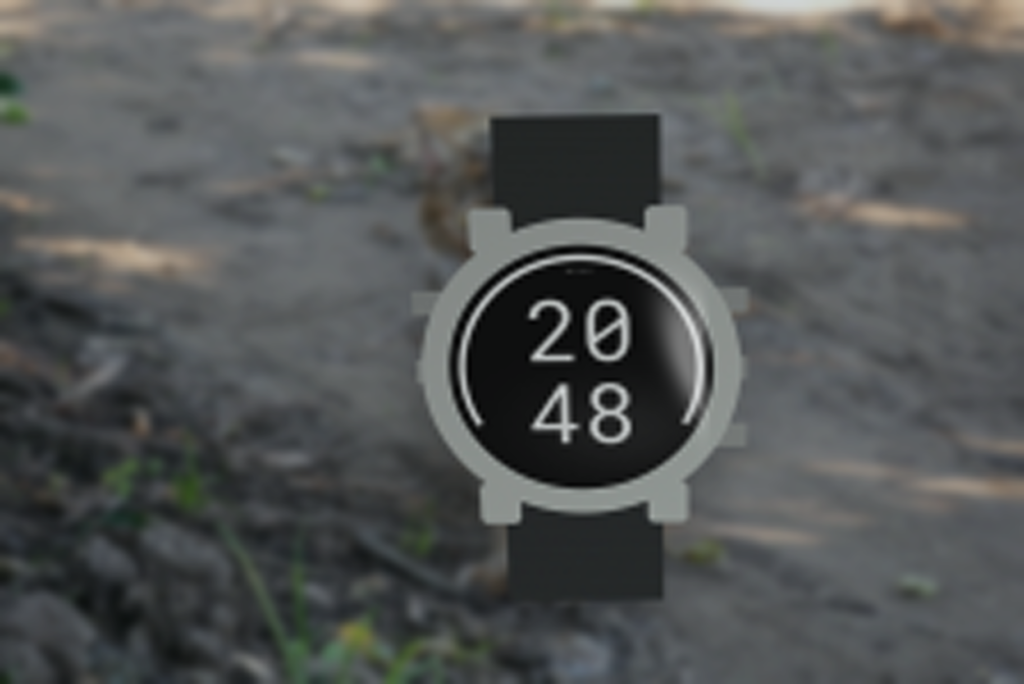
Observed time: 20:48
